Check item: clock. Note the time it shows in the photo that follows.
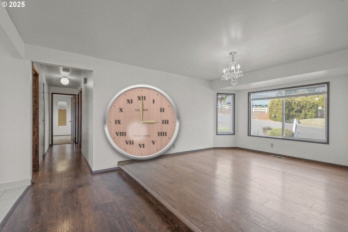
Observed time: 3:00
